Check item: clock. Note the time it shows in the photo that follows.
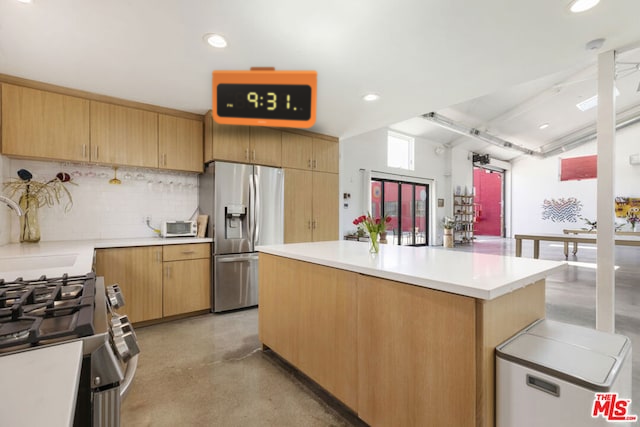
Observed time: 9:31
